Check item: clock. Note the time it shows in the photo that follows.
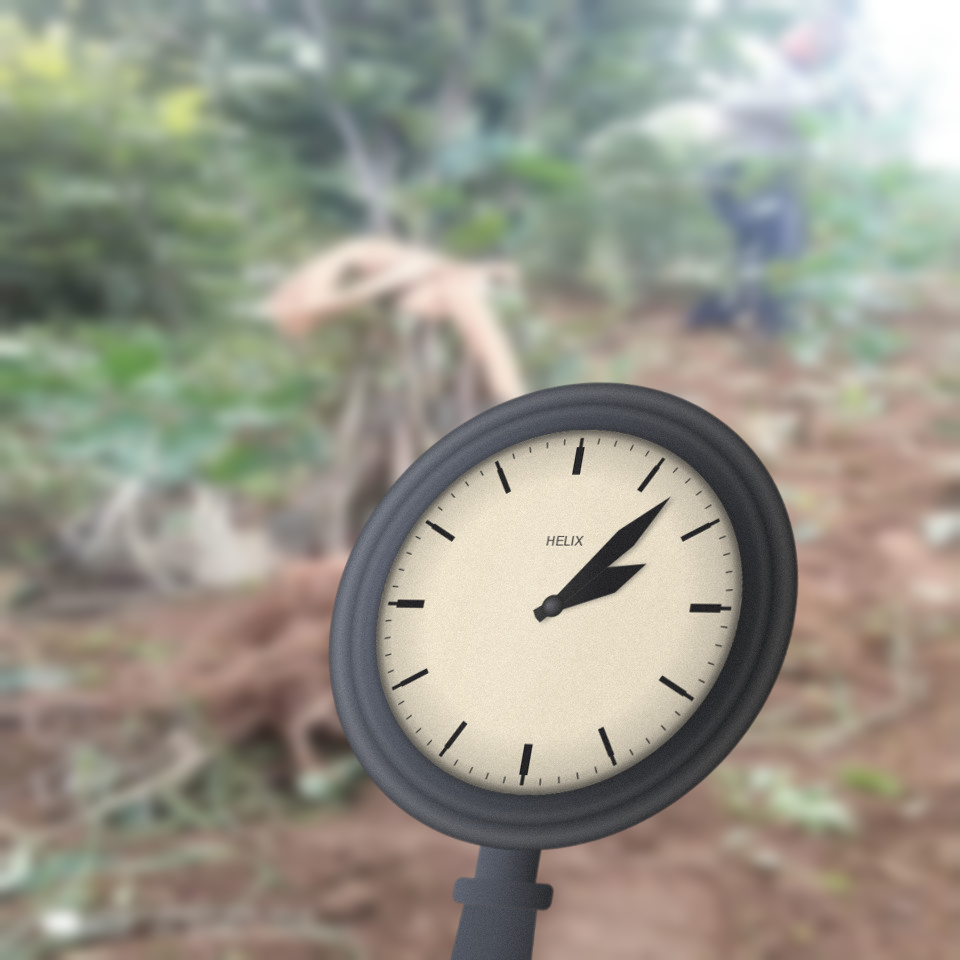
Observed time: 2:07
